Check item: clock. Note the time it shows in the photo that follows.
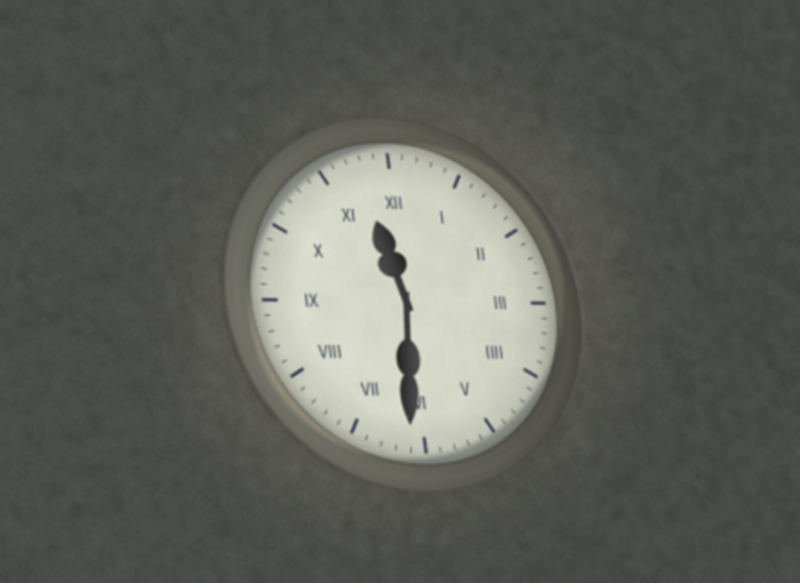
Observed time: 11:31
